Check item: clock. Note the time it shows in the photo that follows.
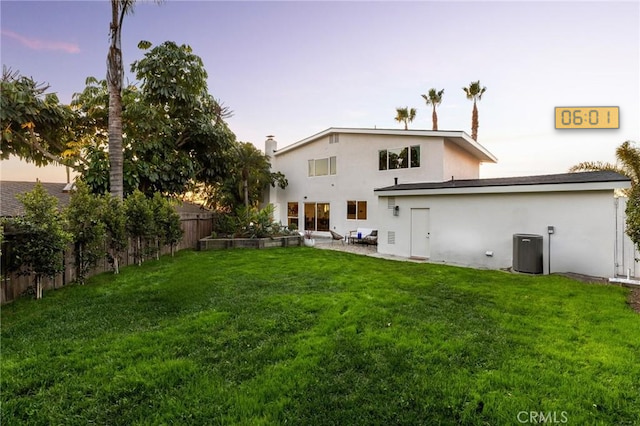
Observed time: 6:01
